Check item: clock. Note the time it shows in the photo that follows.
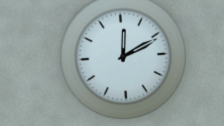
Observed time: 12:11
